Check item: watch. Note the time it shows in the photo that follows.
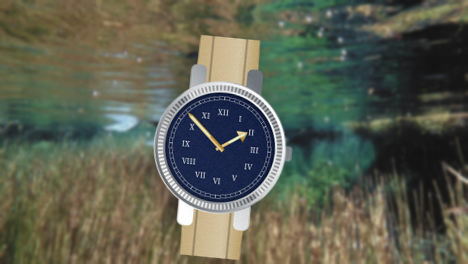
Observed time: 1:52
